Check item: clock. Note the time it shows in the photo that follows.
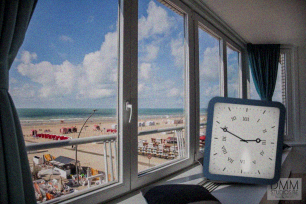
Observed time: 2:49
